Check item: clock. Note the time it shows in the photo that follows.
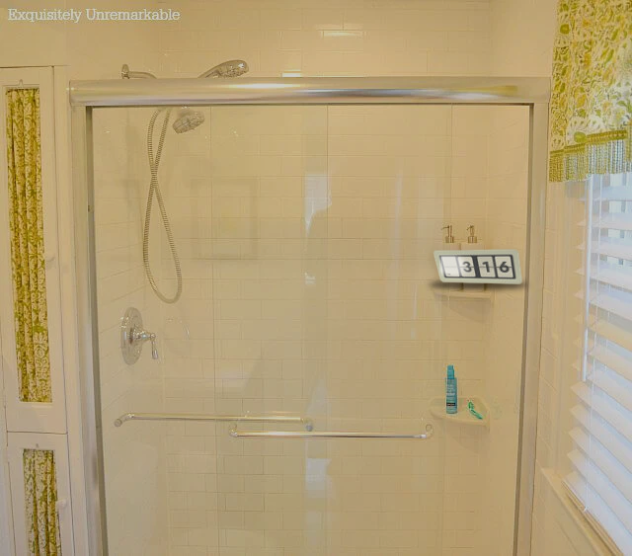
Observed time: 3:16
